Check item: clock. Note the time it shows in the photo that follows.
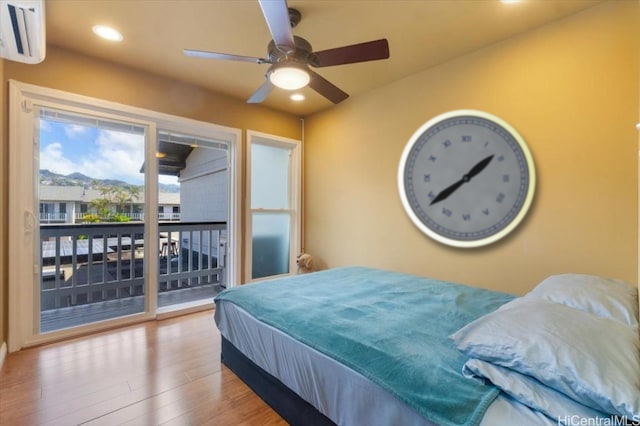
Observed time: 1:39
